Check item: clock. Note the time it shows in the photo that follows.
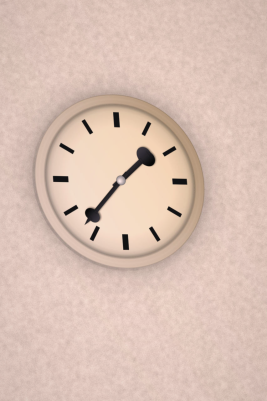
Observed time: 1:37
